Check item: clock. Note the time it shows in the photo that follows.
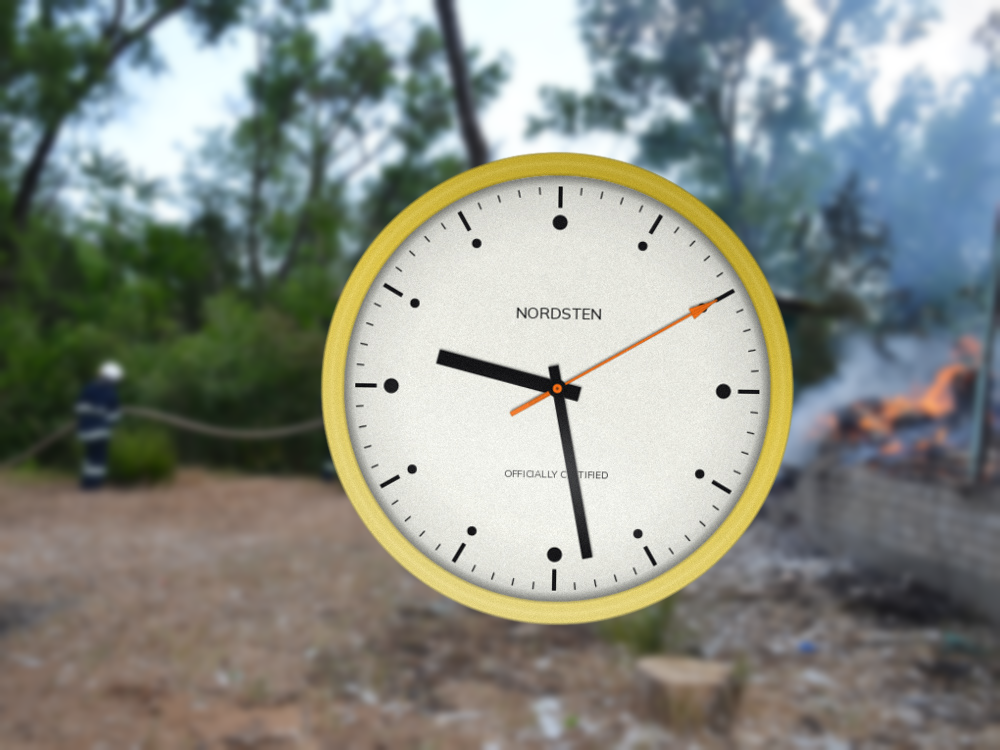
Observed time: 9:28:10
